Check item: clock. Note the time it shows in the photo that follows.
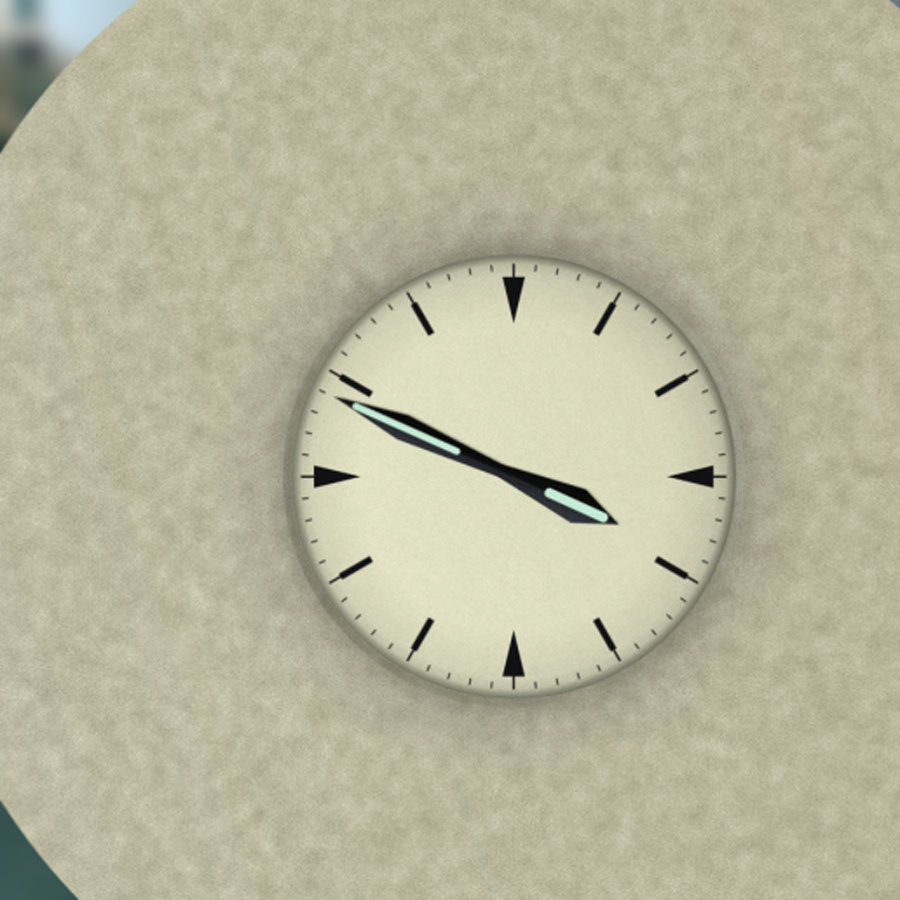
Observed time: 3:49
